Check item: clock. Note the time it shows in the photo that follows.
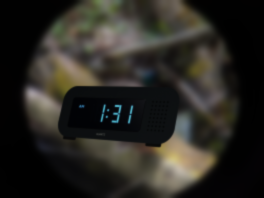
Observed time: 1:31
